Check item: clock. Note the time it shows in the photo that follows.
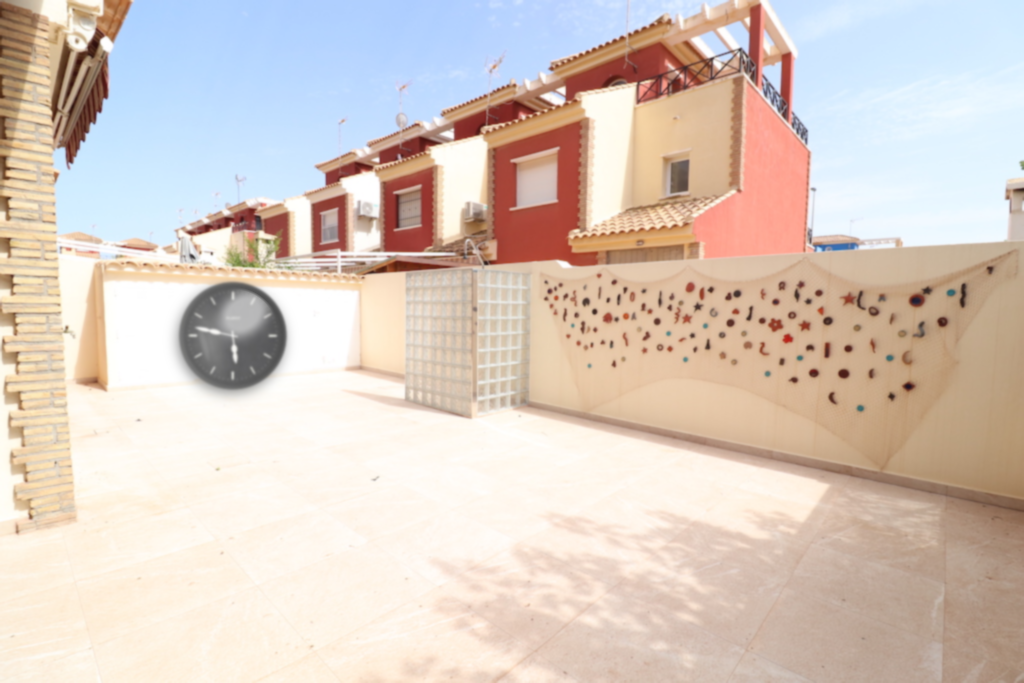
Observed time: 5:47
